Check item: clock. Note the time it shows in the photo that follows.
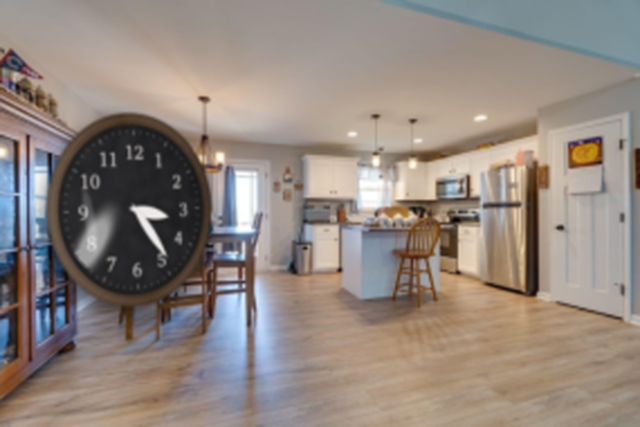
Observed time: 3:24
